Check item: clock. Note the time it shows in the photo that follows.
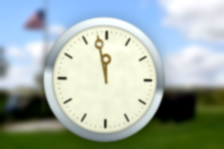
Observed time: 11:58
